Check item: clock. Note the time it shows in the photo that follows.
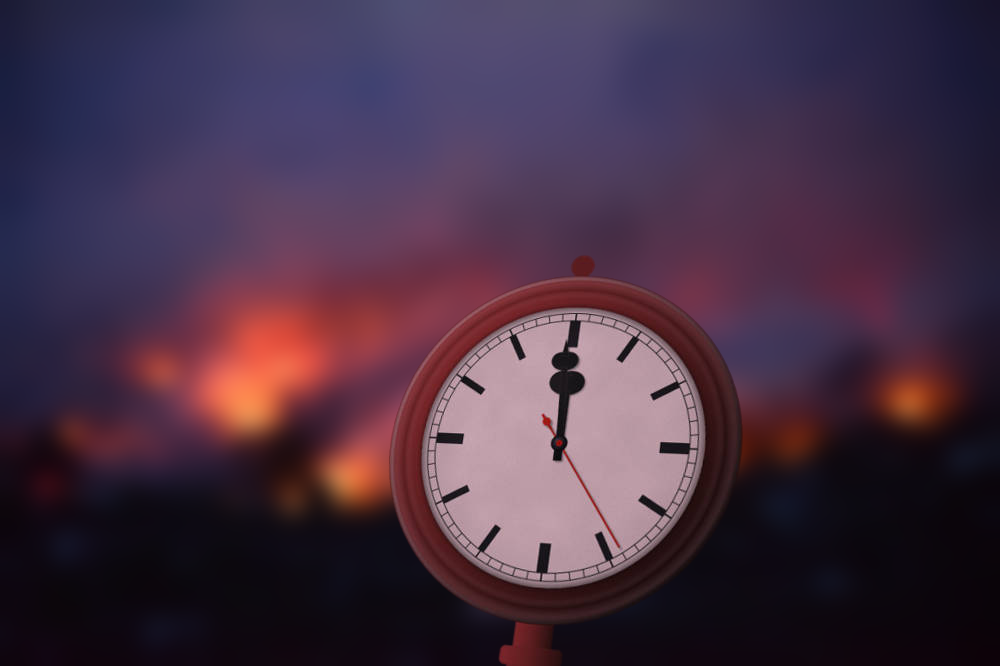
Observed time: 11:59:24
